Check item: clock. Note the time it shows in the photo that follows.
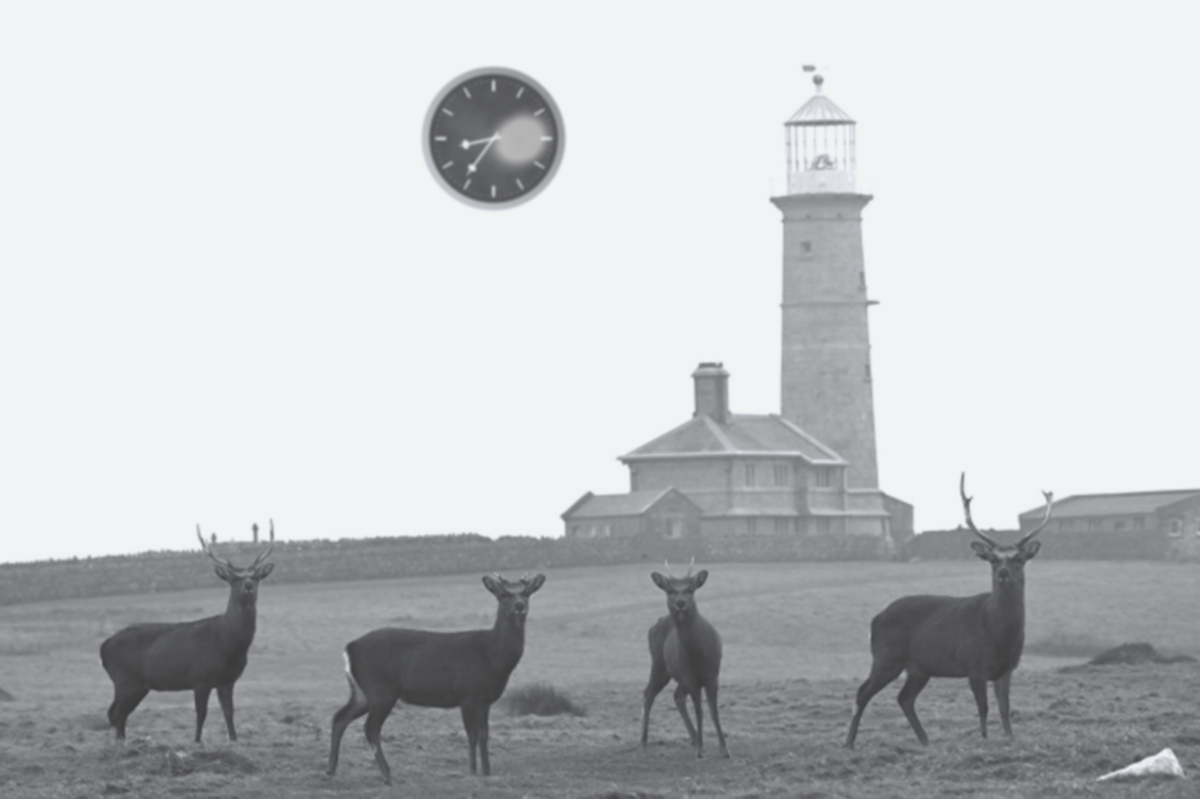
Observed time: 8:36
